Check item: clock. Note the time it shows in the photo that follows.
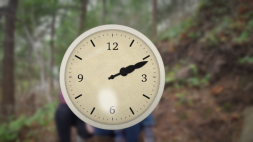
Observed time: 2:11
